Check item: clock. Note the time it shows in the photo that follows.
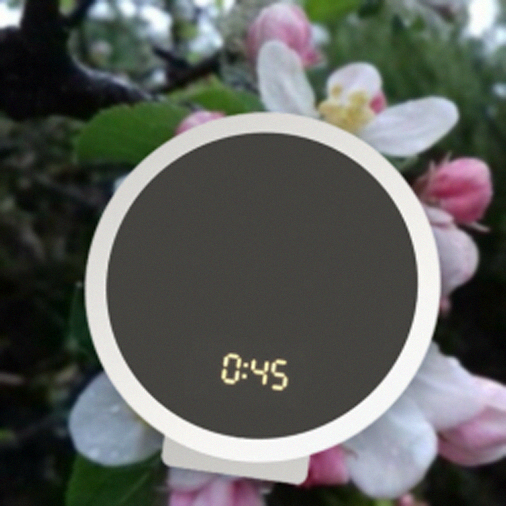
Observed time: 0:45
